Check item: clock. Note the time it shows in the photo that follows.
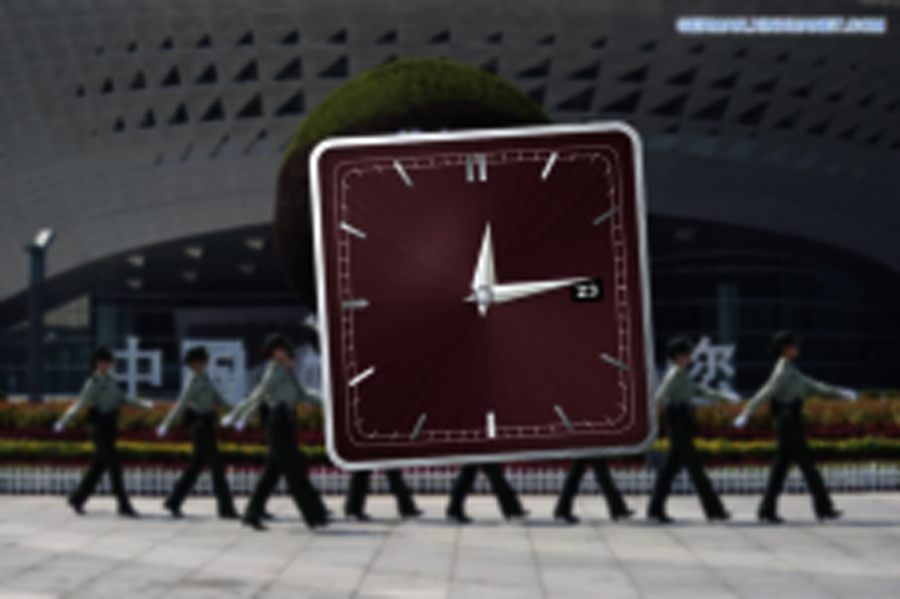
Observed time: 12:14
